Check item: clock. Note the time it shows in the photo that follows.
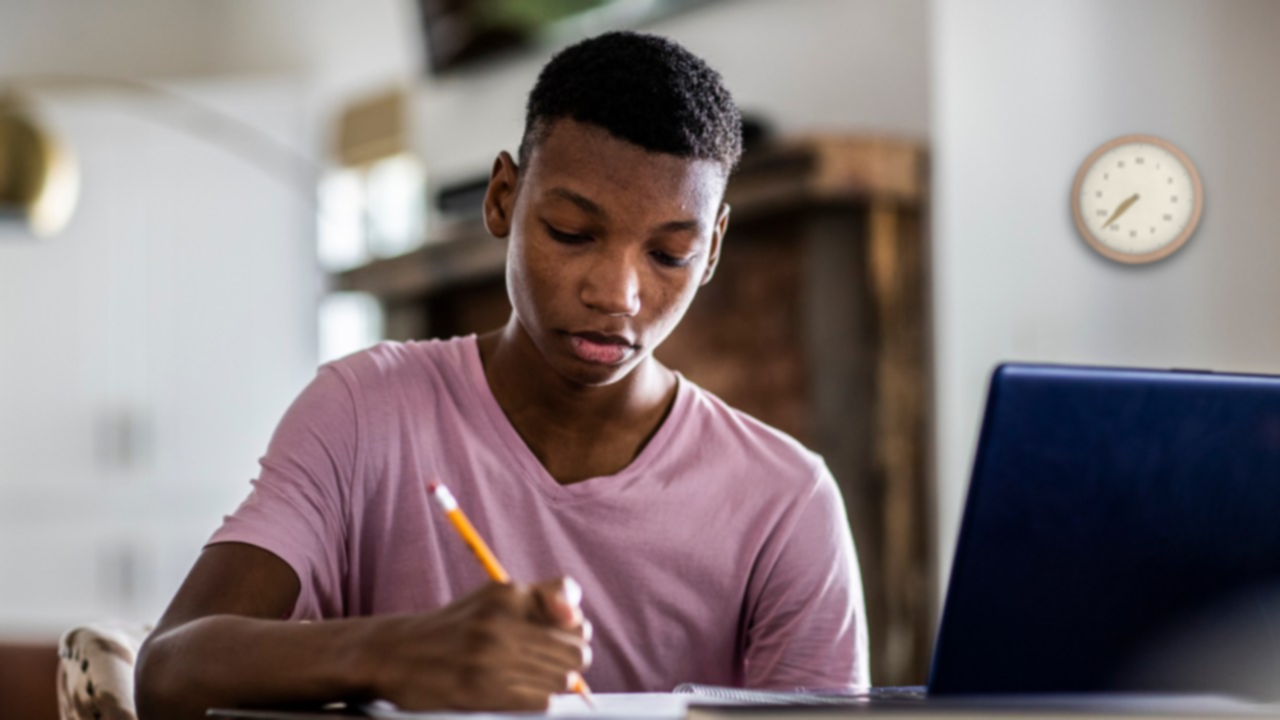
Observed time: 7:37
